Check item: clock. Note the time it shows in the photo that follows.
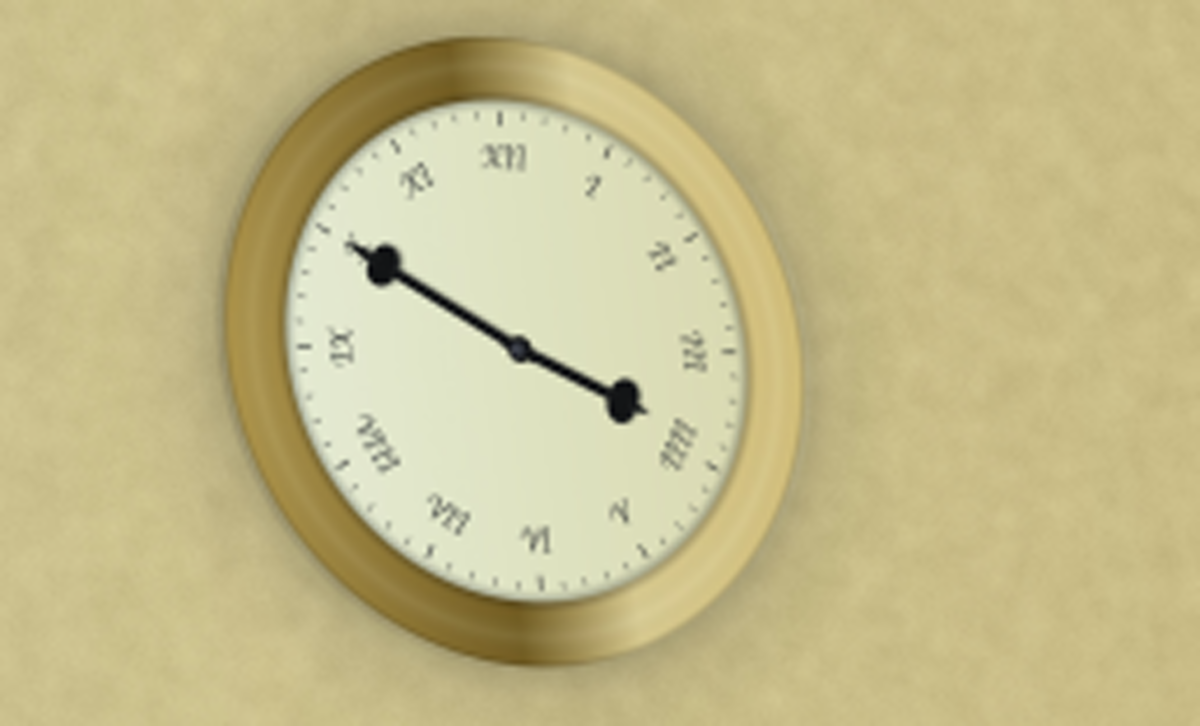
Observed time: 3:50
